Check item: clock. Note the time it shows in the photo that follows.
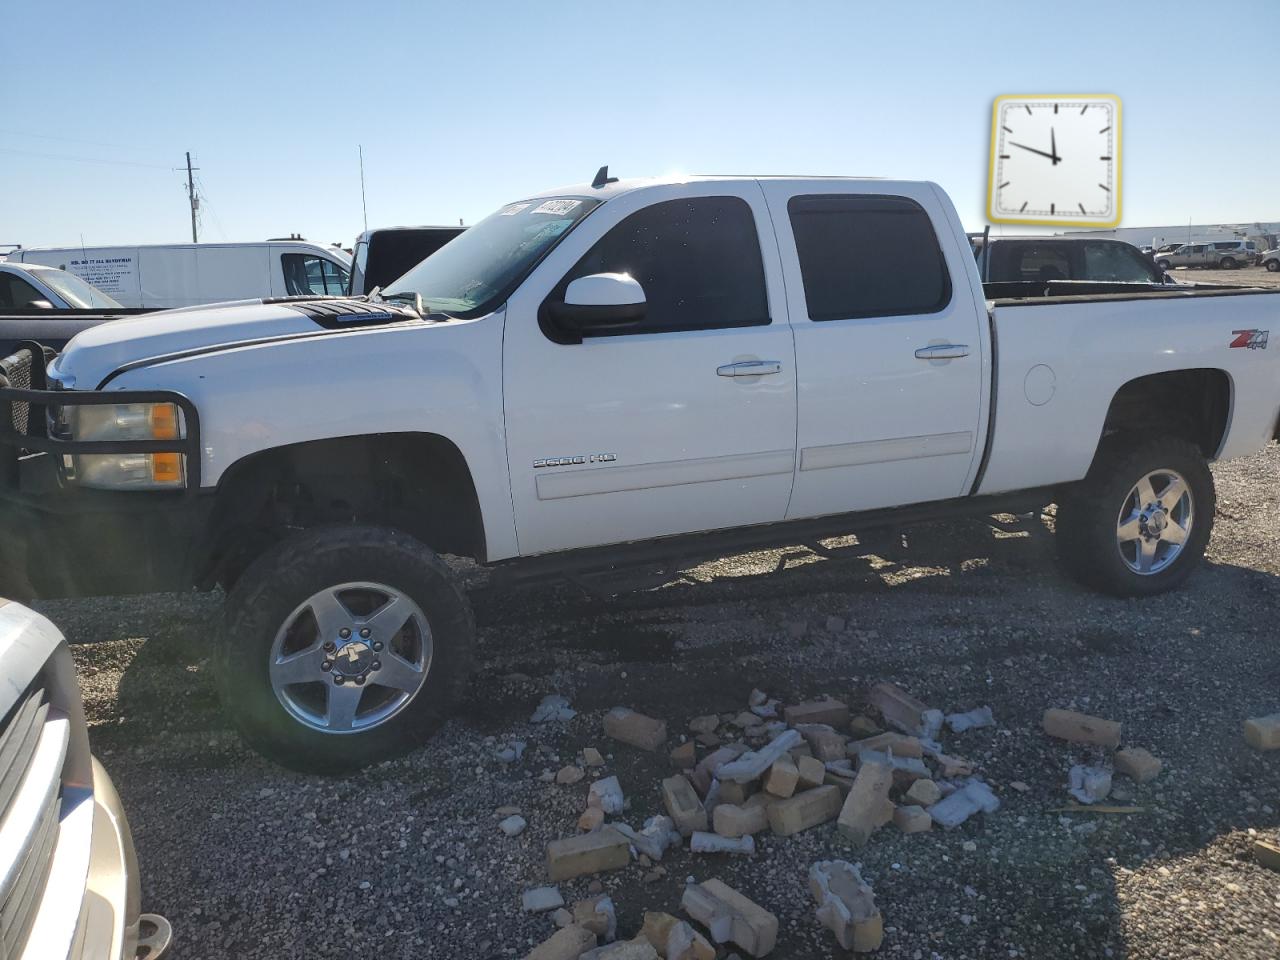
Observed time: 11:48
